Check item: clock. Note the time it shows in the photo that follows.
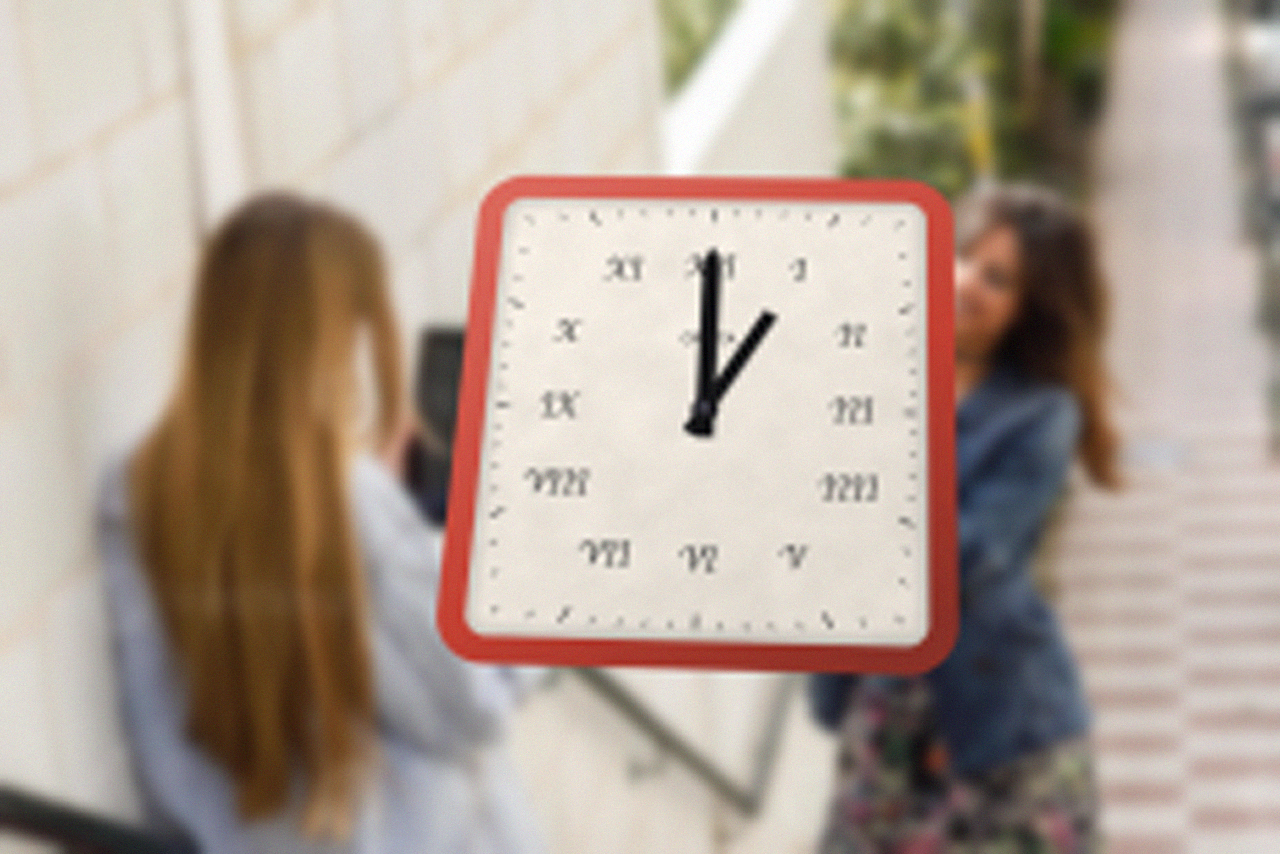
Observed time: 1:00
